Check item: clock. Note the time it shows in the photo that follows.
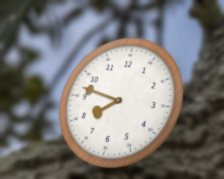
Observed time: 7:47
